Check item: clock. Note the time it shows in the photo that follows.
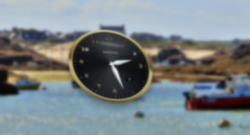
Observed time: 2:27
